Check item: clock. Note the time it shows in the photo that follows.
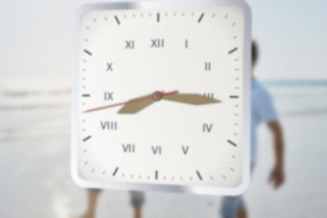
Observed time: 8:15:43
